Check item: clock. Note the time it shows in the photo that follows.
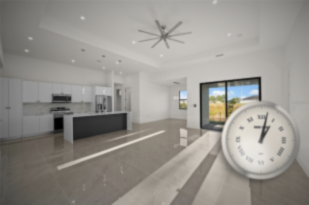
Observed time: 1:02
